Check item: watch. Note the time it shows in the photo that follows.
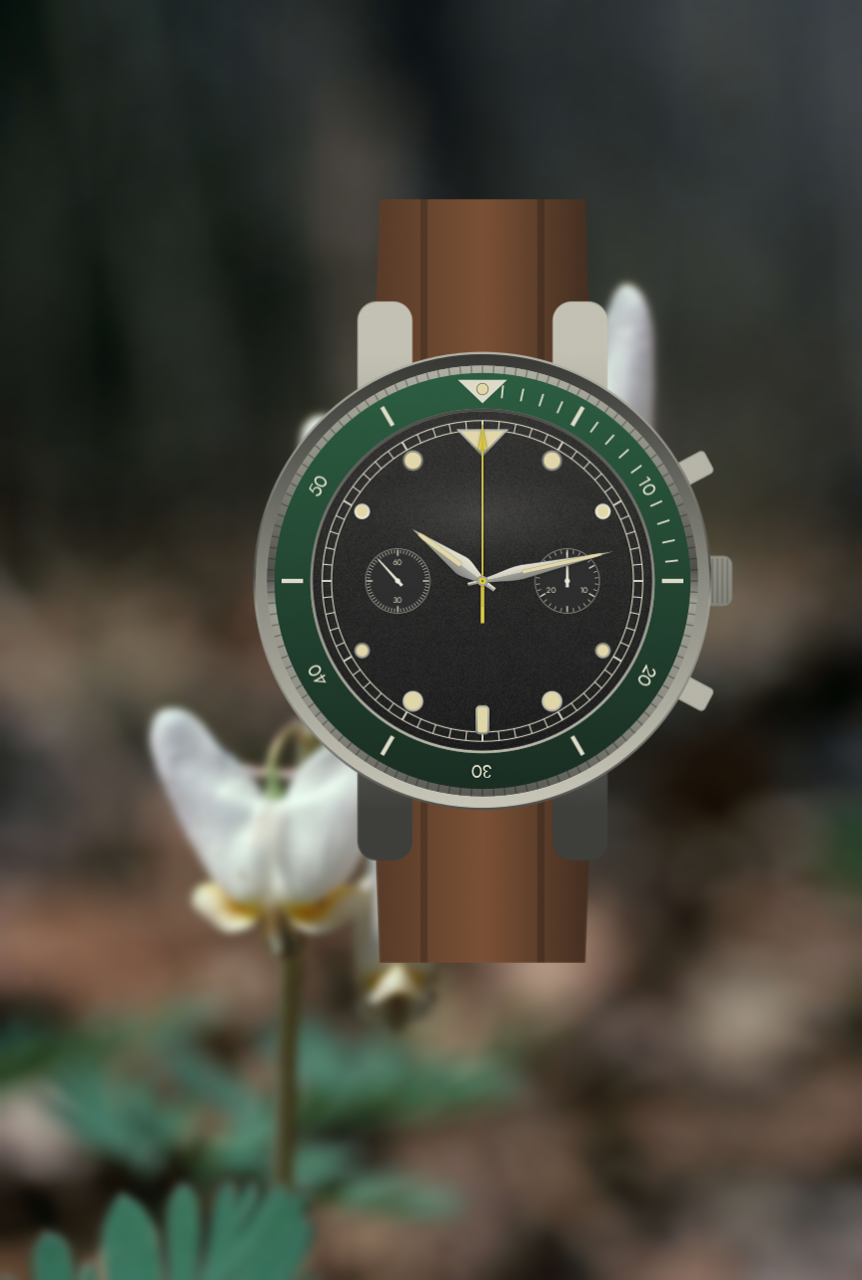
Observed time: 10:12:53
